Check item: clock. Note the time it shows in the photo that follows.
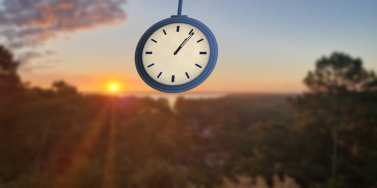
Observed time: 1:06
